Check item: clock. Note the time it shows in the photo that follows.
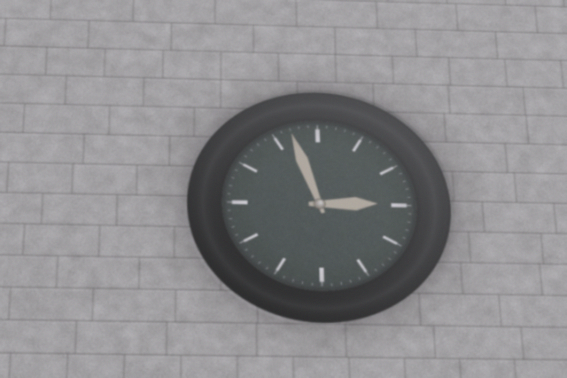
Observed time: 2:57
